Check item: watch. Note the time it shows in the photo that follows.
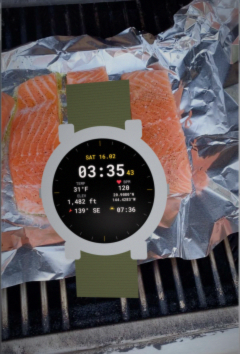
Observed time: 3:35
